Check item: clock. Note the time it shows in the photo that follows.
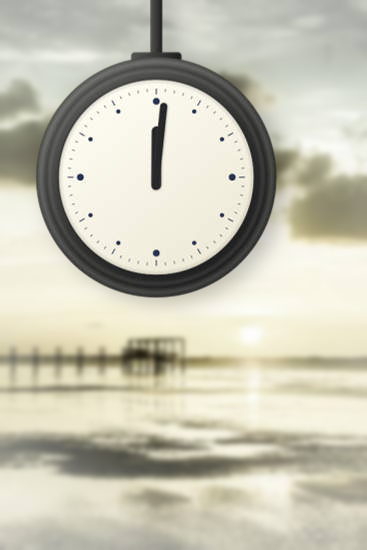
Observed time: 12:01
